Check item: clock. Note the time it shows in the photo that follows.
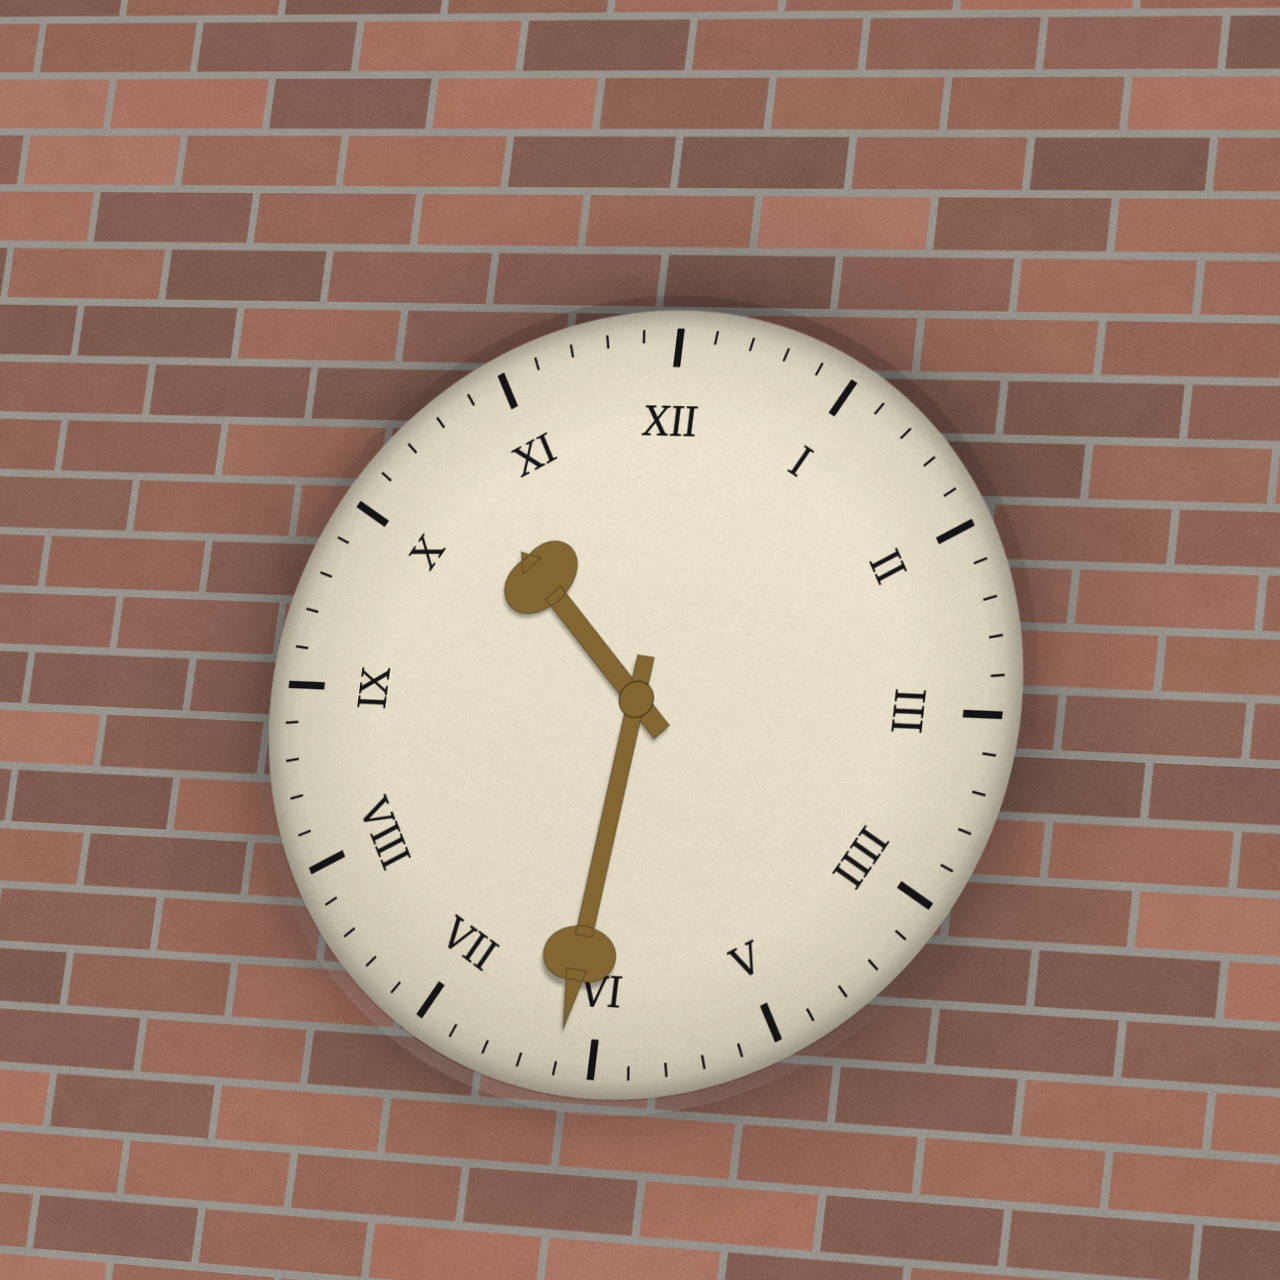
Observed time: 10:31
